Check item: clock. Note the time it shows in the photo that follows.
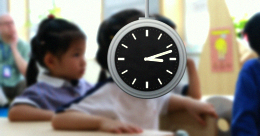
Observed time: 3:12
